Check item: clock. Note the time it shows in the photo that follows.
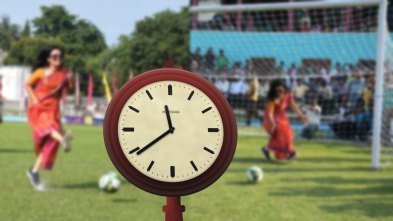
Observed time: 11:39
